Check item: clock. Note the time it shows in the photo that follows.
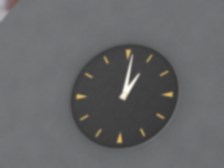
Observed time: 1:01
